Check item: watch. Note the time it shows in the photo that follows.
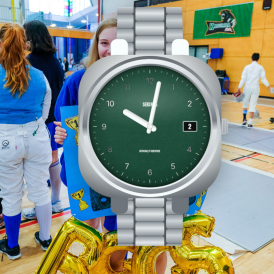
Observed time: 10:02
